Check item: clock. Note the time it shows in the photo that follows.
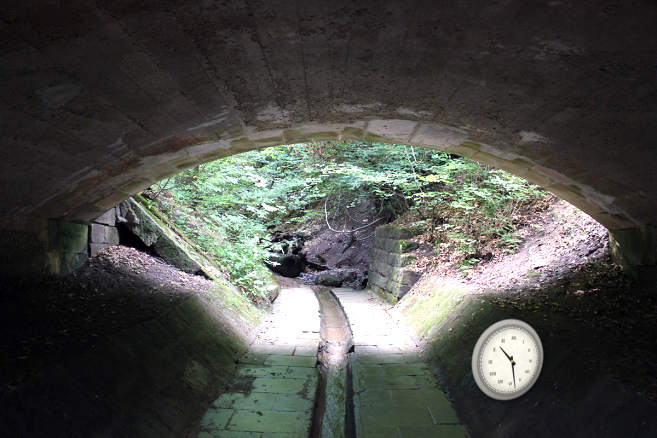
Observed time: 10:28
